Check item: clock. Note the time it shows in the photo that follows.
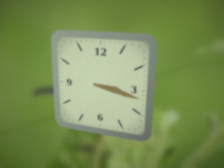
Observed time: 3:17
